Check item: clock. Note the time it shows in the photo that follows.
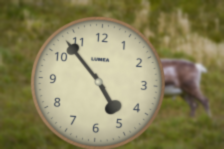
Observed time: 4:53
